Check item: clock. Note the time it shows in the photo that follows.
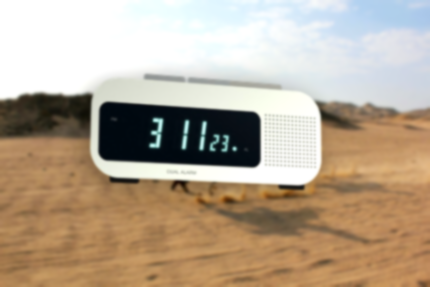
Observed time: 3:11:23
